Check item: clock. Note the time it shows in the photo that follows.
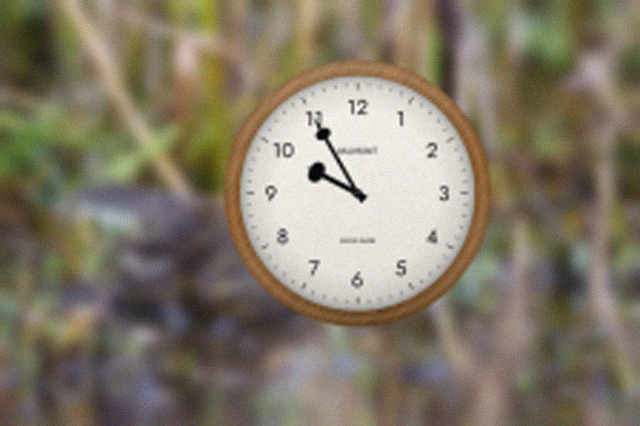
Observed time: 9:55
